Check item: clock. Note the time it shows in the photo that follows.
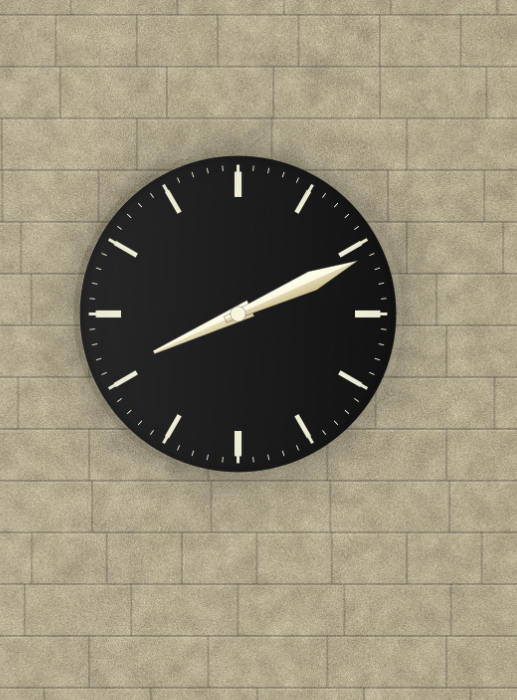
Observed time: 8:11
